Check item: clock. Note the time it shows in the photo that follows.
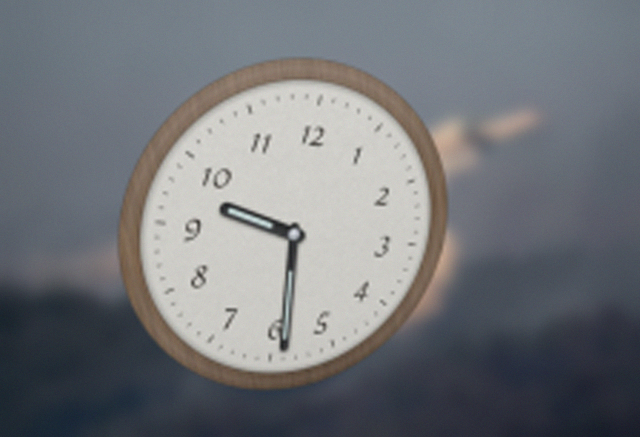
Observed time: 9:29
